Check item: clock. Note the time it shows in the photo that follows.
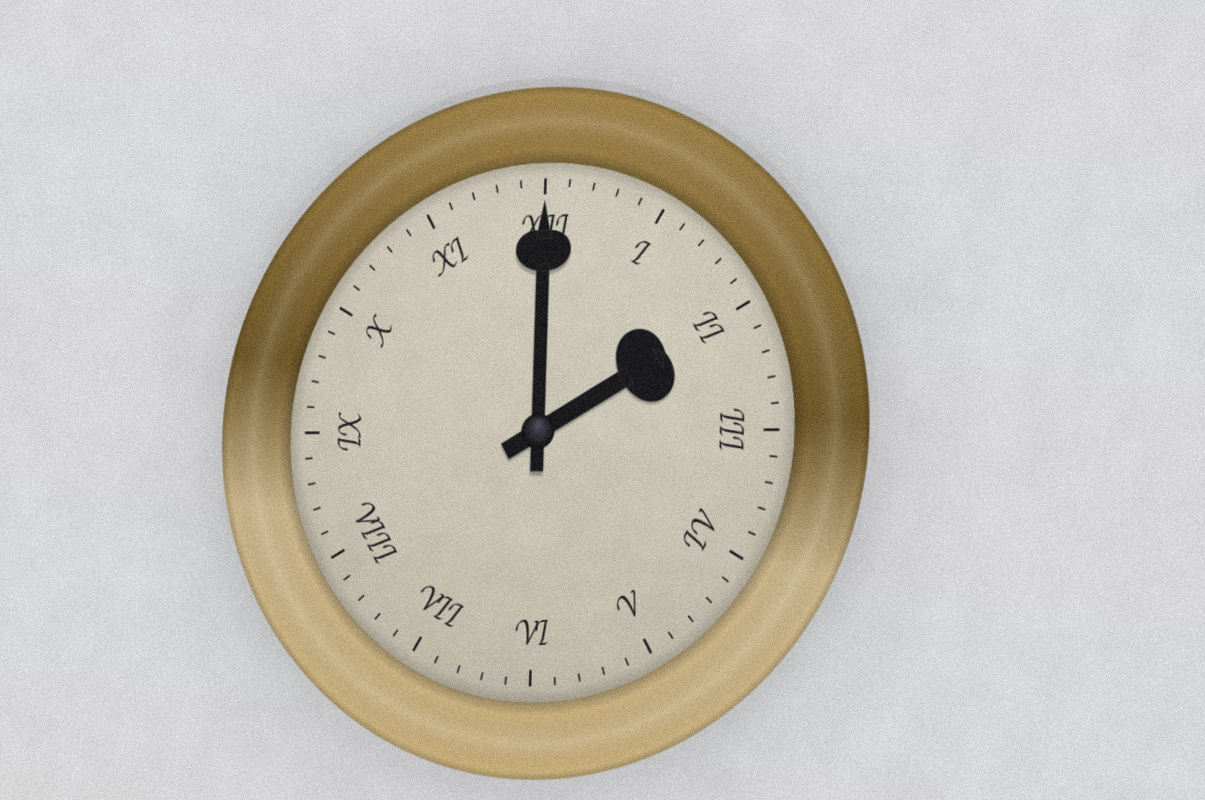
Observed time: 2:00
